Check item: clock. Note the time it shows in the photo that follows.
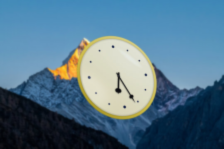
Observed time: 6:26
